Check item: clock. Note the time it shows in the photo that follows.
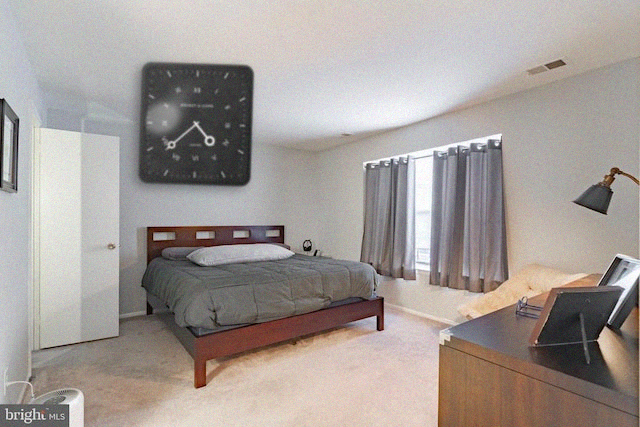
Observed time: 4:38
